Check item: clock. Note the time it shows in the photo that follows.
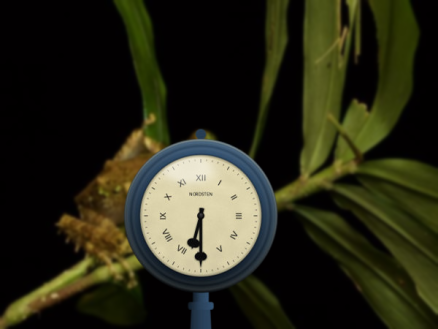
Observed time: 6:30
